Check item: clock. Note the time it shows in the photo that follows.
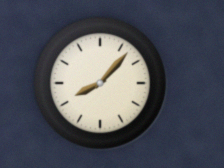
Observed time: 8:07
